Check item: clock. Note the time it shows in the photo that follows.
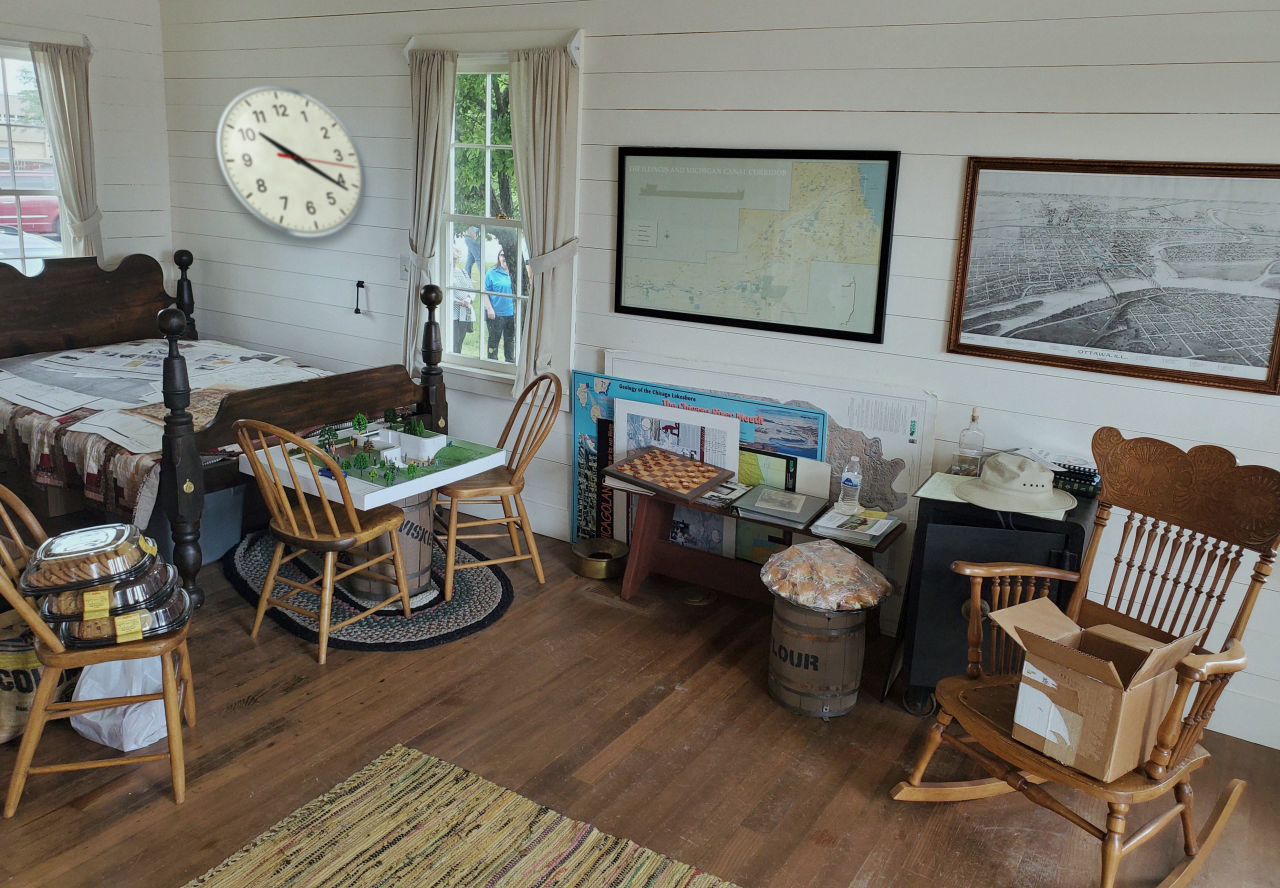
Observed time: 10:21:17
